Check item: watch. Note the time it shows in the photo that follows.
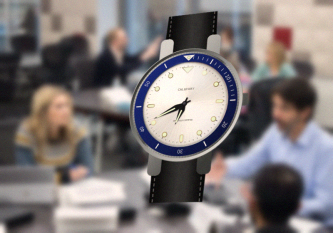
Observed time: 6:41
